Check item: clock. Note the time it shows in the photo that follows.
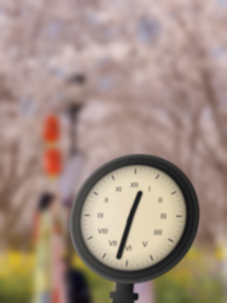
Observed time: 12:32
